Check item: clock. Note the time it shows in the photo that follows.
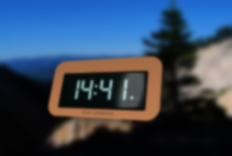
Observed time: 14:41
